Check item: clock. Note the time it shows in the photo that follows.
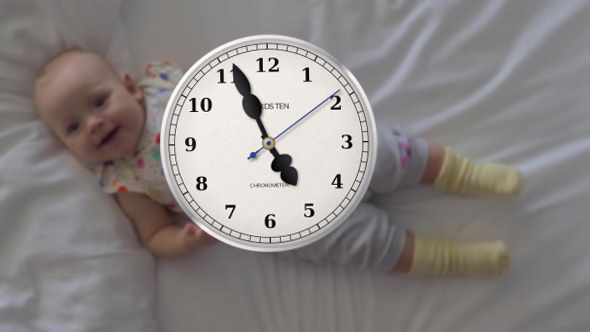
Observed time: 4:56:09
